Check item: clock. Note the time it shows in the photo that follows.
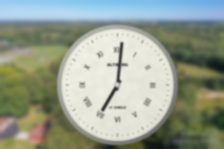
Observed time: 7:01
